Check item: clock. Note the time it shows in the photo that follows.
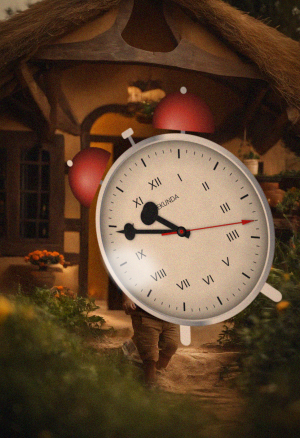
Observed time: 10:49:18
